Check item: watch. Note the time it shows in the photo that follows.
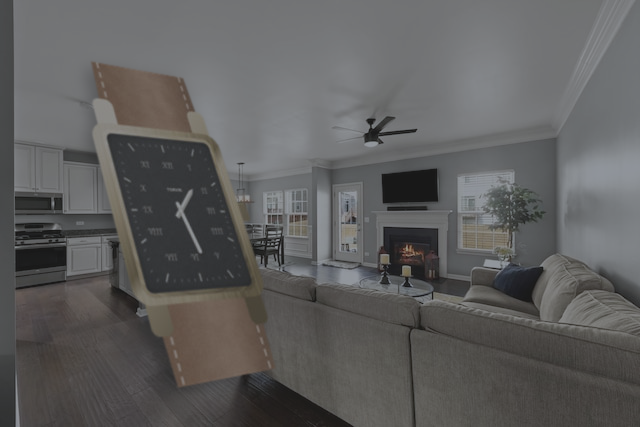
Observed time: 1:28
